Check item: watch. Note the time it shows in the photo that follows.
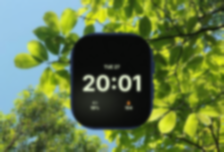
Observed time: 20:01
